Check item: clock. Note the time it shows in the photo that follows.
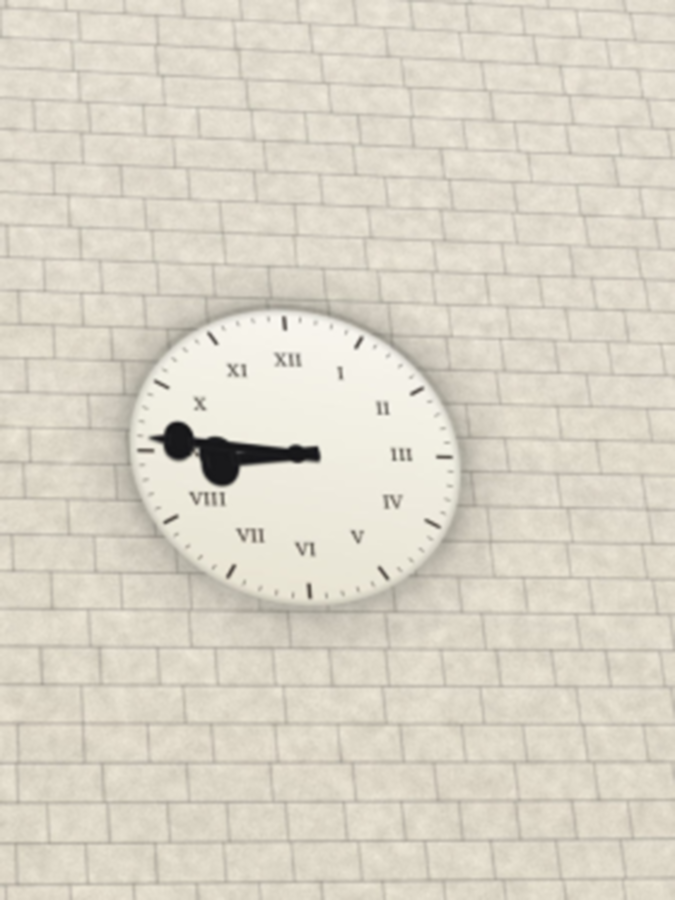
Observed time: 8:46
